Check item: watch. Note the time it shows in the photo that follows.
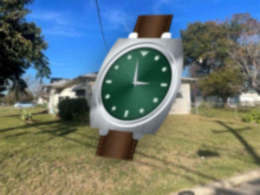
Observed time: 2:58
